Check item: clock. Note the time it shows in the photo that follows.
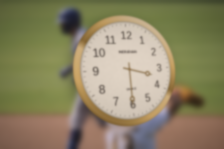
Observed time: 3:30
